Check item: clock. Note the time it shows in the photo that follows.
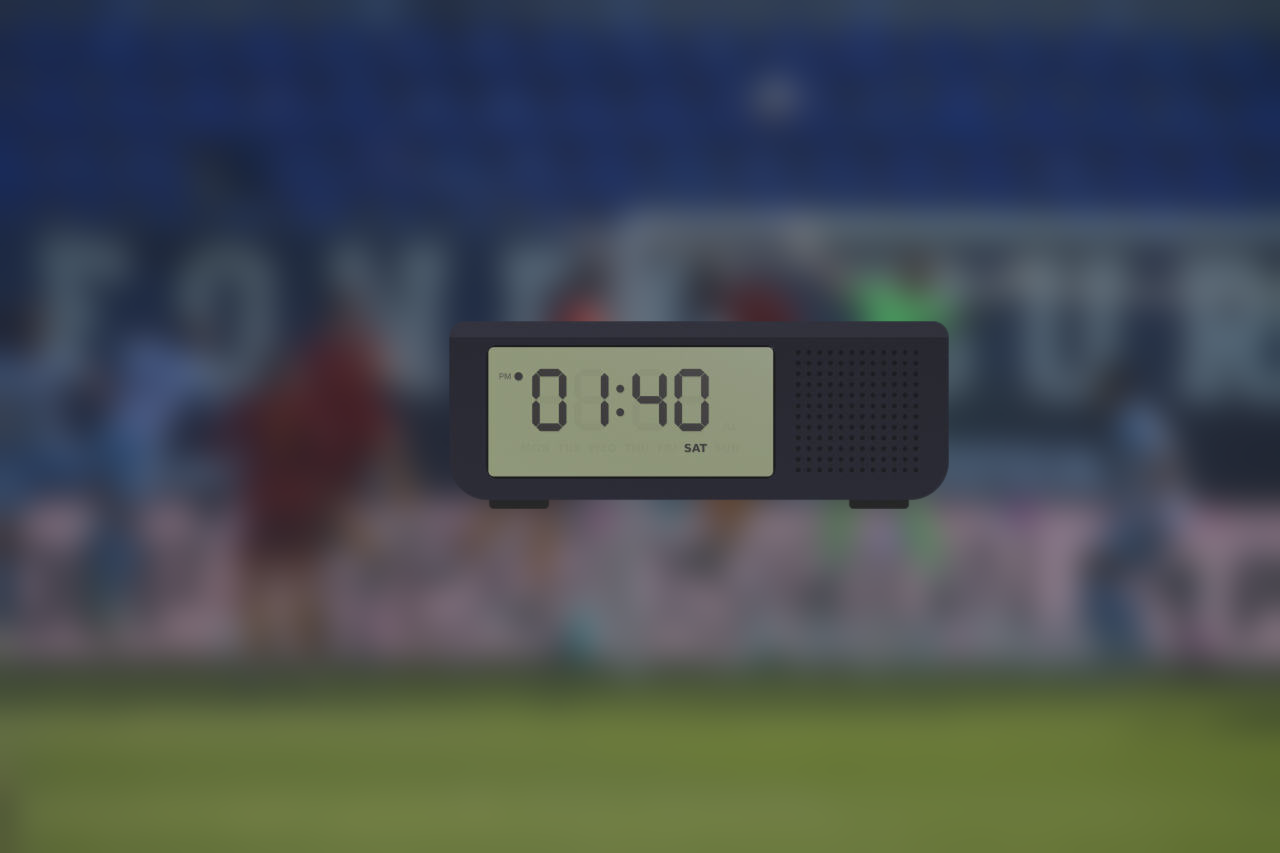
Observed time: 1:40
